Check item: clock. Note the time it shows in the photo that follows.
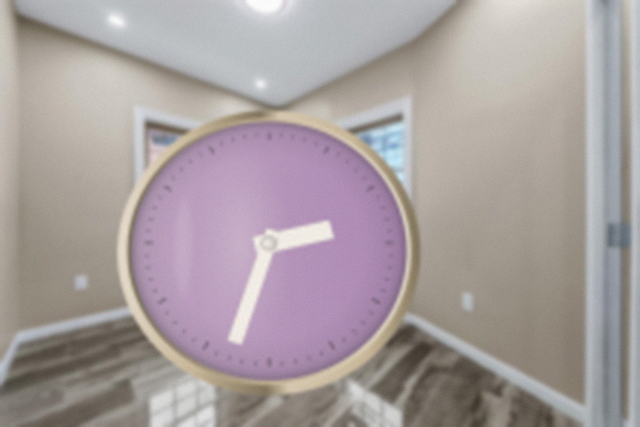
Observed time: 2:33
